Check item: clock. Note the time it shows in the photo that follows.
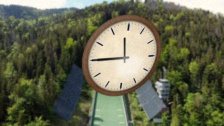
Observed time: 11:45
